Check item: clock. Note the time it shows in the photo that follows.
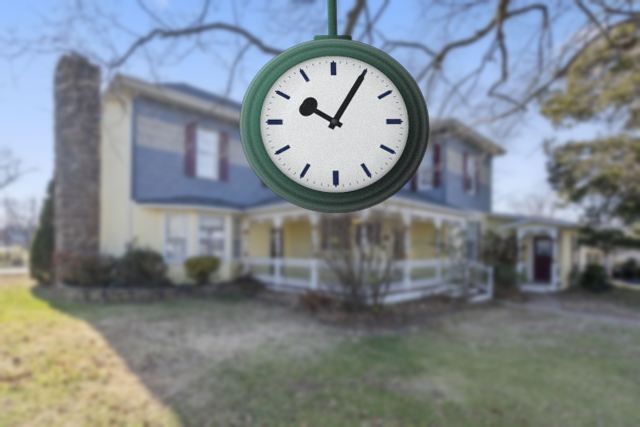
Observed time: 10:05
